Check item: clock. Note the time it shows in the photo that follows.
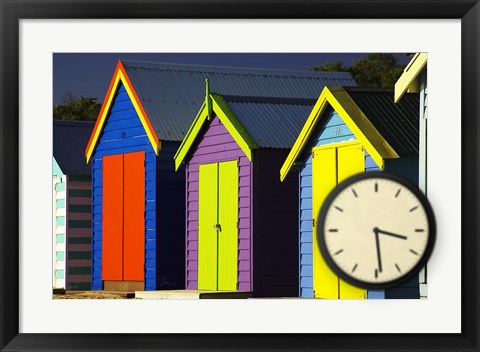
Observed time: 3:29
